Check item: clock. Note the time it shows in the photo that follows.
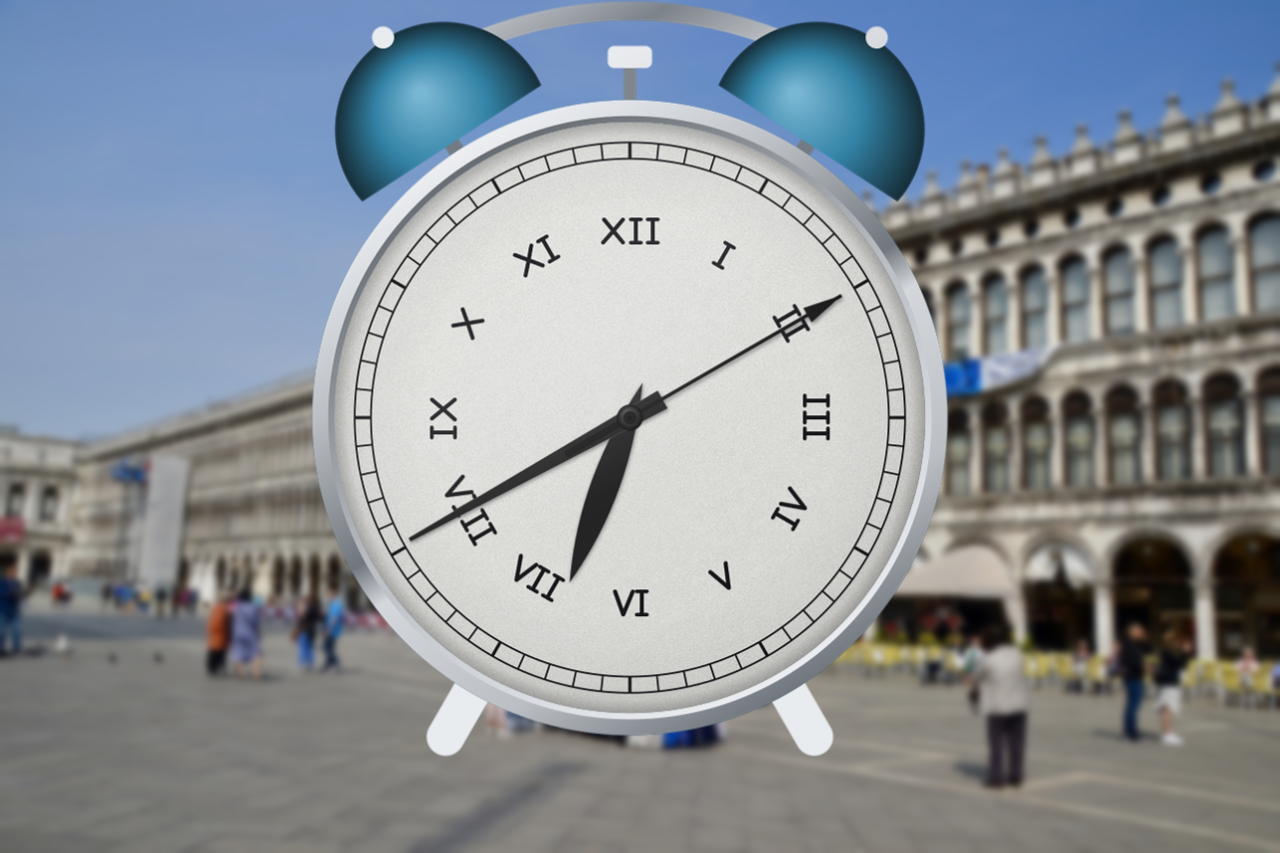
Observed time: 6:40:10
